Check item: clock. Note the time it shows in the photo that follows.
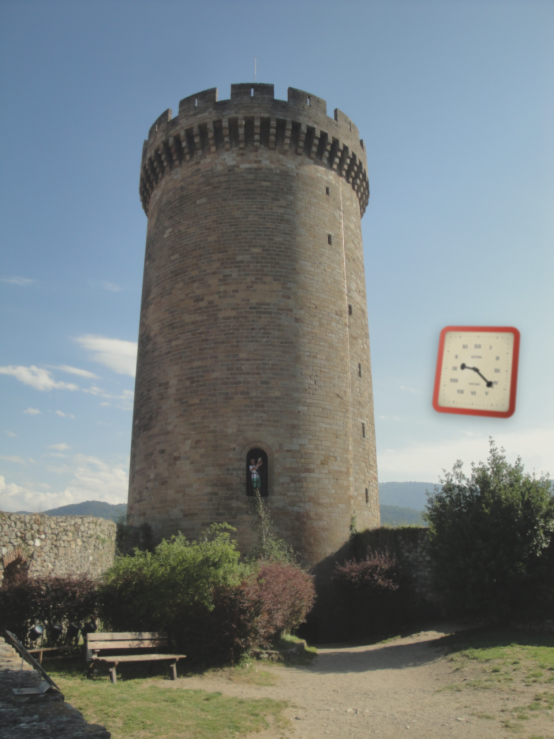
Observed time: 9:22
